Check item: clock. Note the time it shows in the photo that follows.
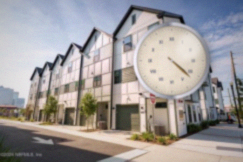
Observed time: 4:22
